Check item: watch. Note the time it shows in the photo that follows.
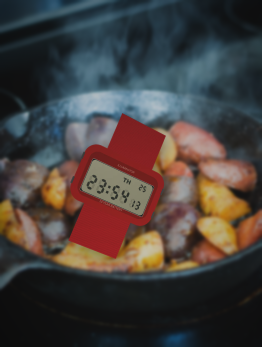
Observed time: 23:54:13
